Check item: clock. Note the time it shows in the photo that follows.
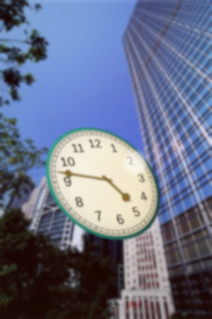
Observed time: 4:47
